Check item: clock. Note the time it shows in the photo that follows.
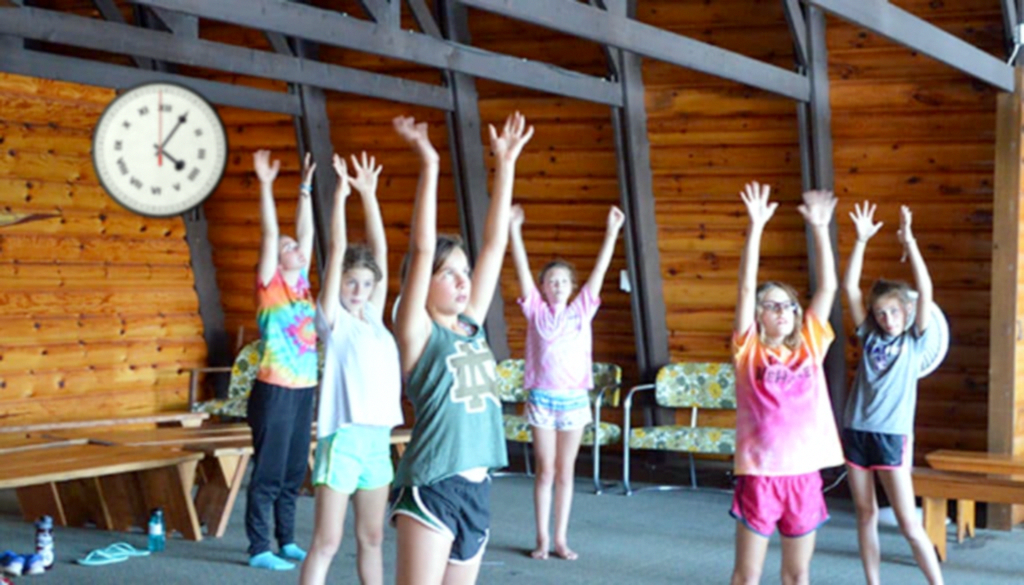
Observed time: 4:04:59
